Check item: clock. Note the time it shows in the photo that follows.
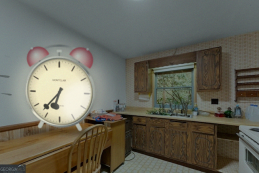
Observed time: 6:37
